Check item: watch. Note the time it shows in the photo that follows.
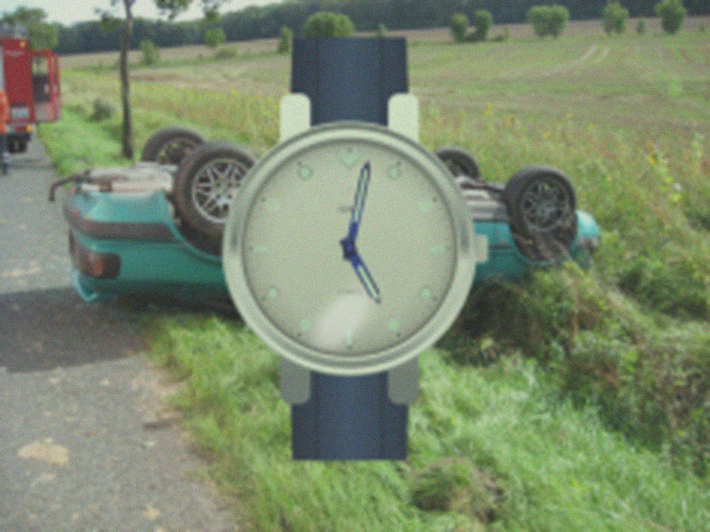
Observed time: 5:02
